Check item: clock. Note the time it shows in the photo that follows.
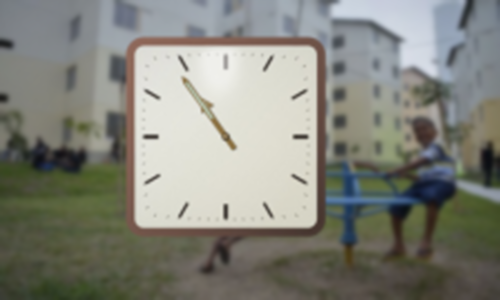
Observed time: 10:54
